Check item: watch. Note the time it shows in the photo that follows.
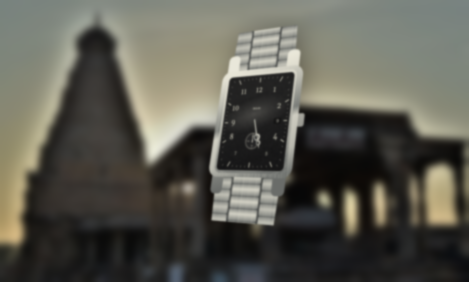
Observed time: 5:27
